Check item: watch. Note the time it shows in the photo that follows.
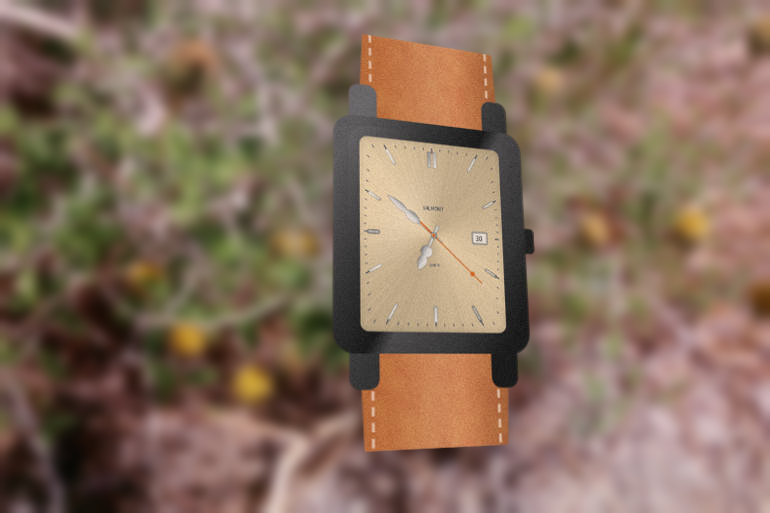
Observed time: 6:51:22
